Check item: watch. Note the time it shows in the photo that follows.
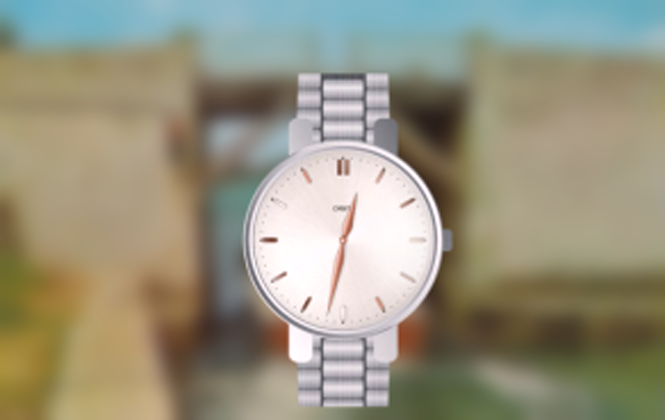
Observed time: 12:32
